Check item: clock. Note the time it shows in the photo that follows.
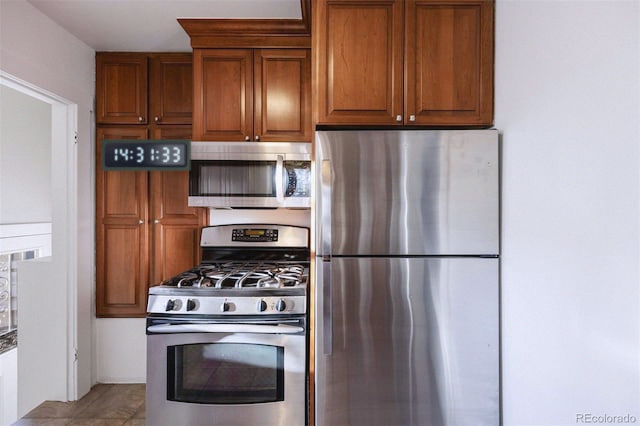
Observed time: 14:31:33
